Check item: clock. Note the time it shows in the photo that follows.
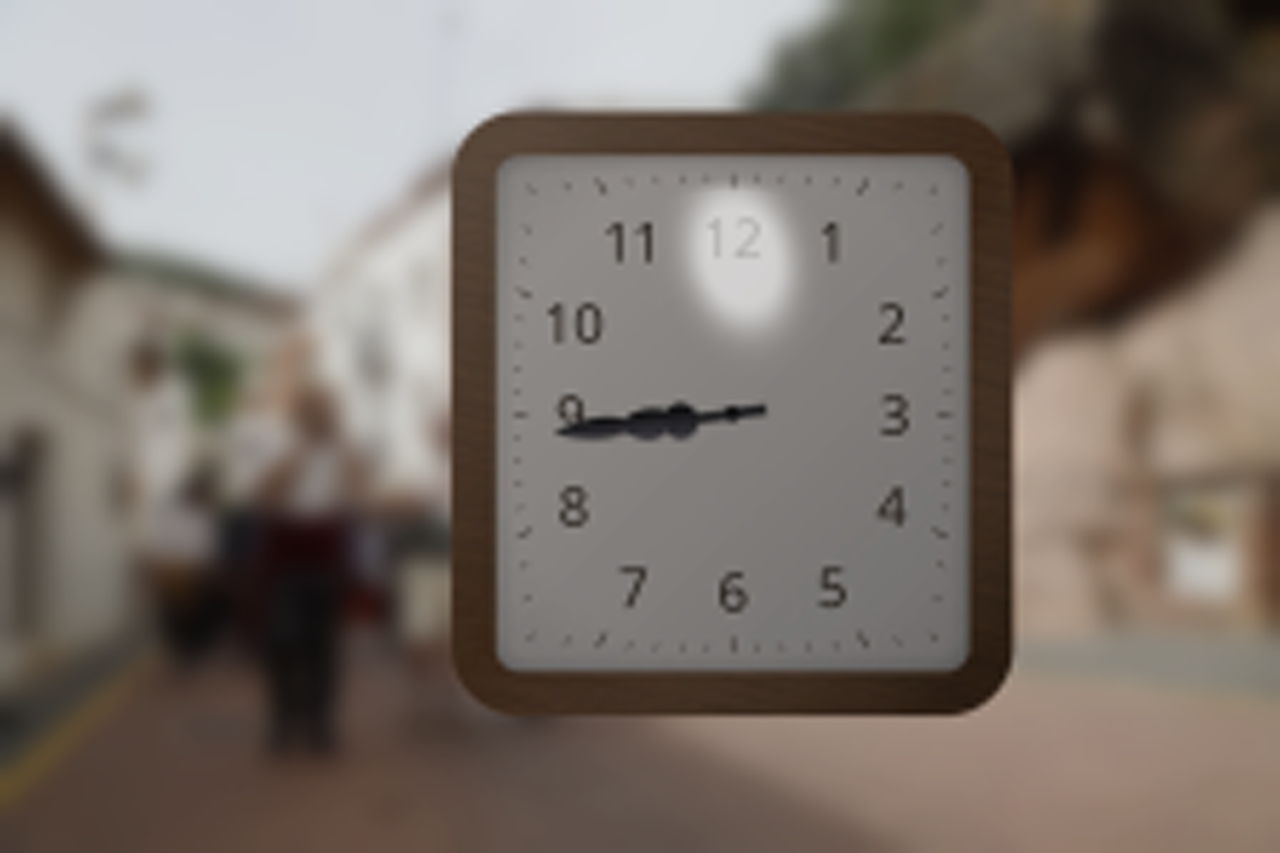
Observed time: 8:44
